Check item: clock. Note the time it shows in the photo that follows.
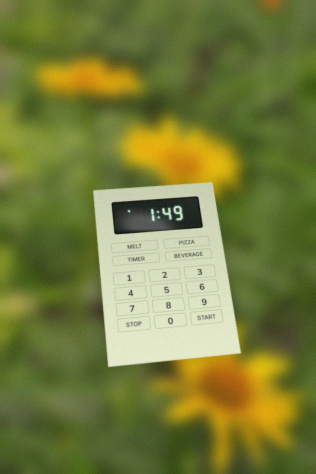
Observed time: 1:49
